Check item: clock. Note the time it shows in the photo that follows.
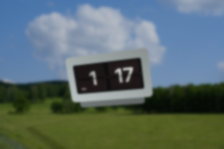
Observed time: 1:17
